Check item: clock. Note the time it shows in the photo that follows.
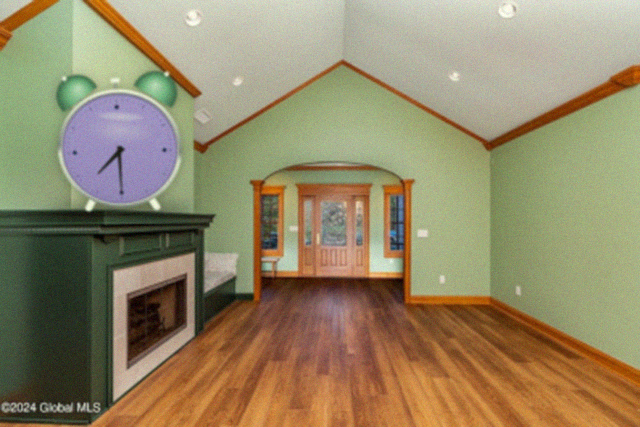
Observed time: 7:30
